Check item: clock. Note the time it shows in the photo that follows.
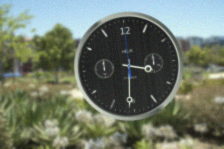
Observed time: 3:31
